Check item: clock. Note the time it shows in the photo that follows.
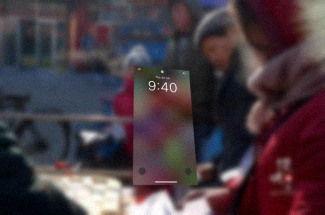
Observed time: 9:40
